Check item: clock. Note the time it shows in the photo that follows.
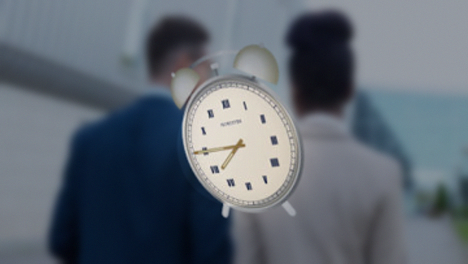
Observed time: 7:45
